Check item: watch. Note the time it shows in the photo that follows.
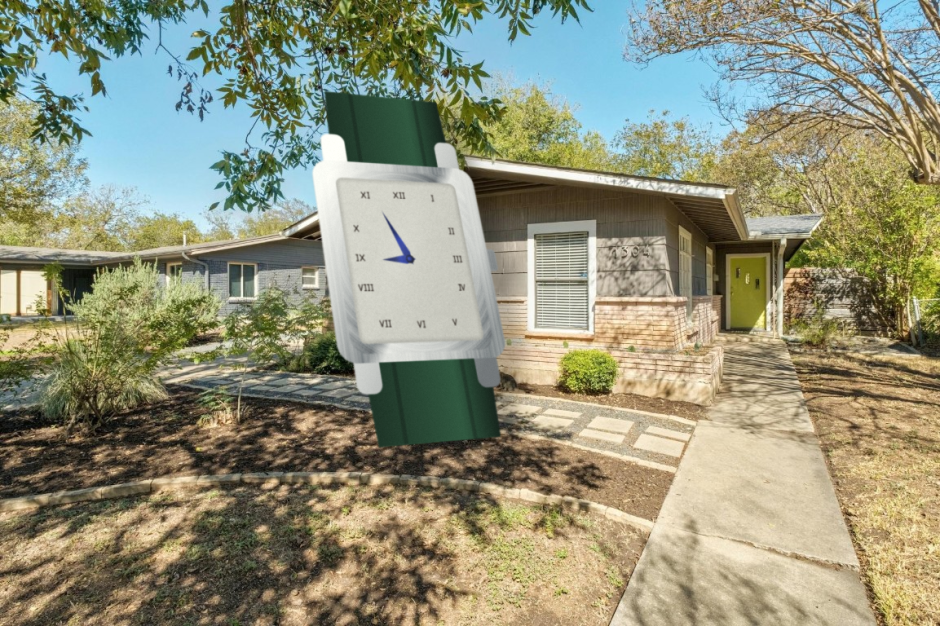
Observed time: 8:56
